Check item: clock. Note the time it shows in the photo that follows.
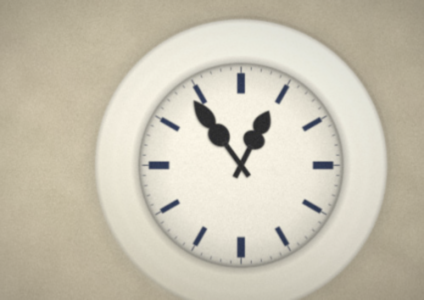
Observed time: 12:54
